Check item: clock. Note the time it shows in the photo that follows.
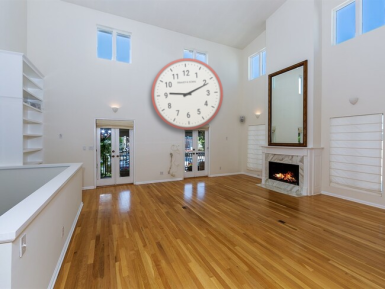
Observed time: 9:11
